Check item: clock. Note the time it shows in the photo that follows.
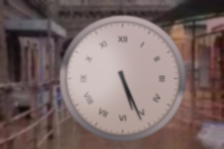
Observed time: 5:26
